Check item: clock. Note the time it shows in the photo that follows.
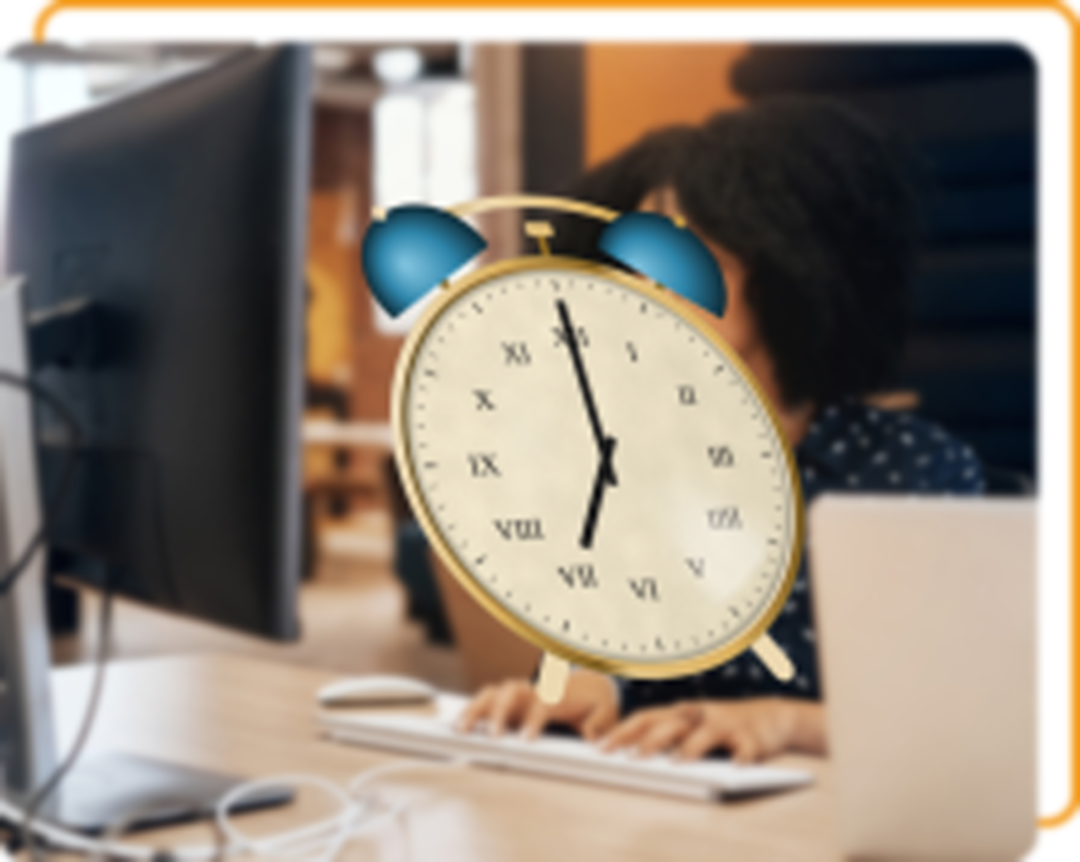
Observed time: 7:00
